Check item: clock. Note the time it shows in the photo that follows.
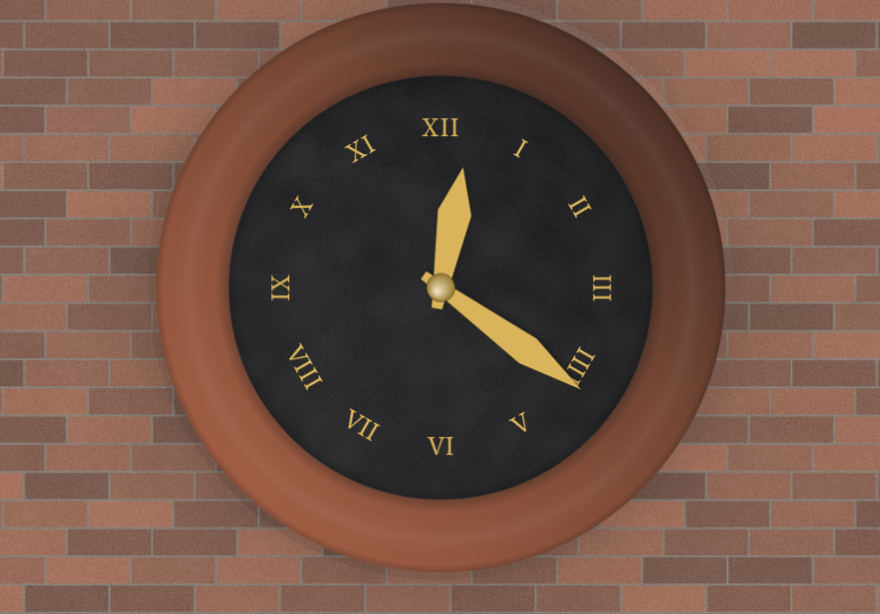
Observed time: 12:21
